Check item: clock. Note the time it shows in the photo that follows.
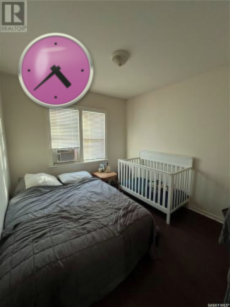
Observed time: 4:38
